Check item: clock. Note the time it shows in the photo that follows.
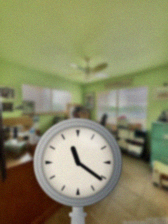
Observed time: 11:21
